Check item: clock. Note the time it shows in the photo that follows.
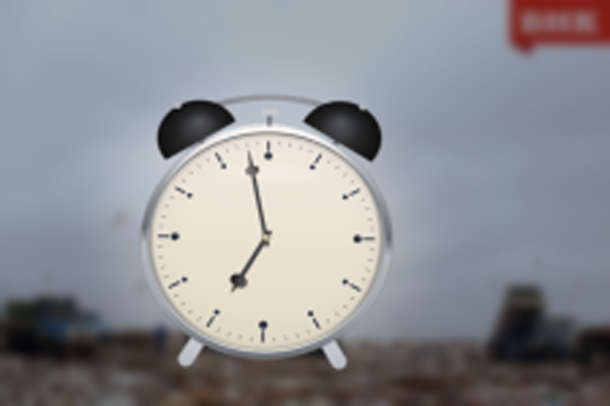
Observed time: 6:58
